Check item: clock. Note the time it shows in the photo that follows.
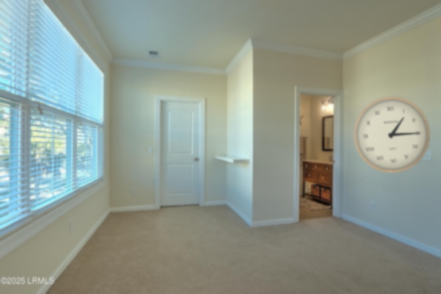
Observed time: 1:15
